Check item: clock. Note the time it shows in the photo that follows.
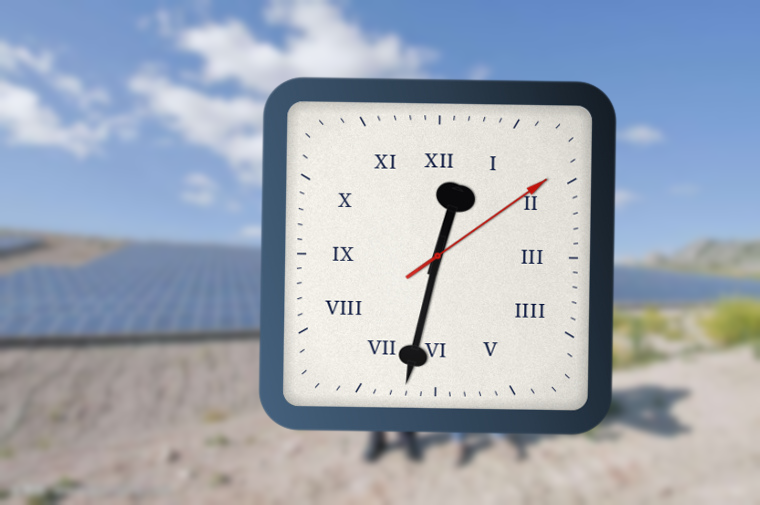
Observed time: 12:32:09
